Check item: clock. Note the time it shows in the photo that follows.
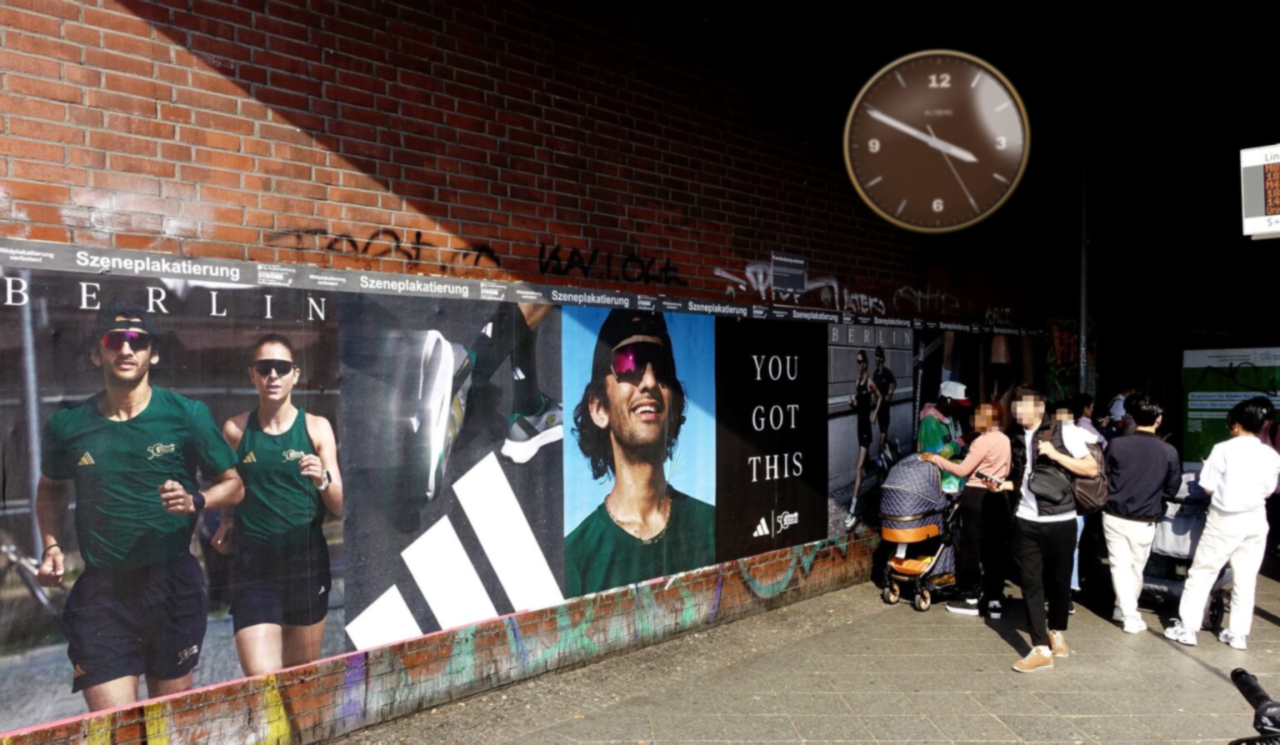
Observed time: 3:49:25
